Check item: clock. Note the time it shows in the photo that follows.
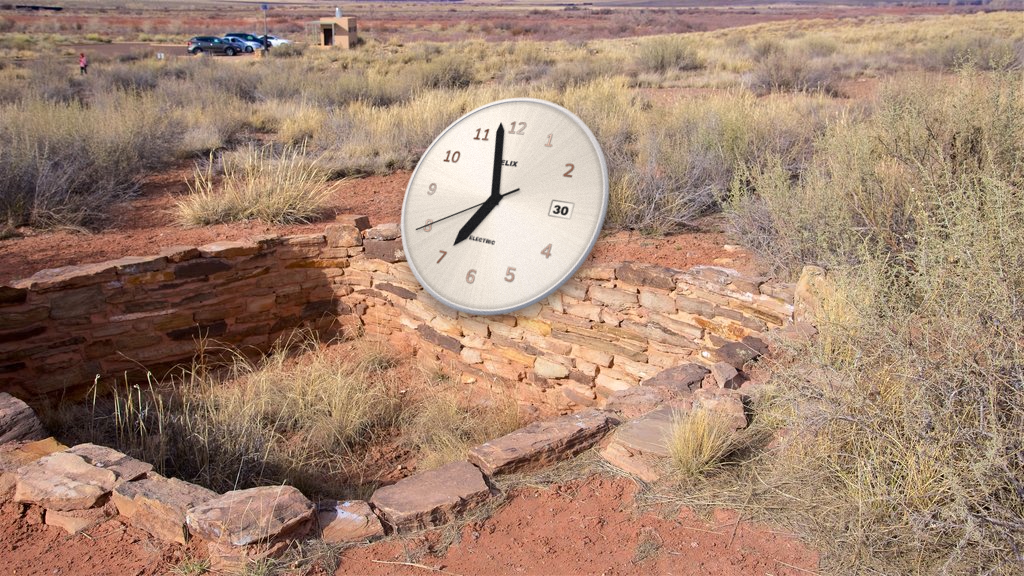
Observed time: 6:57:40
